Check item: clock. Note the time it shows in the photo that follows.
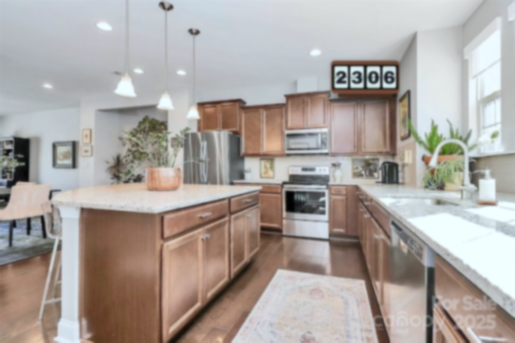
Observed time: 23:06
